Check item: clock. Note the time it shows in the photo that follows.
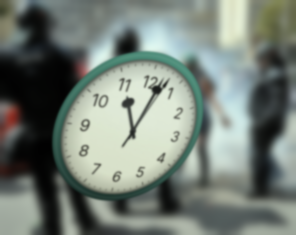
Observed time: 11:02:03
